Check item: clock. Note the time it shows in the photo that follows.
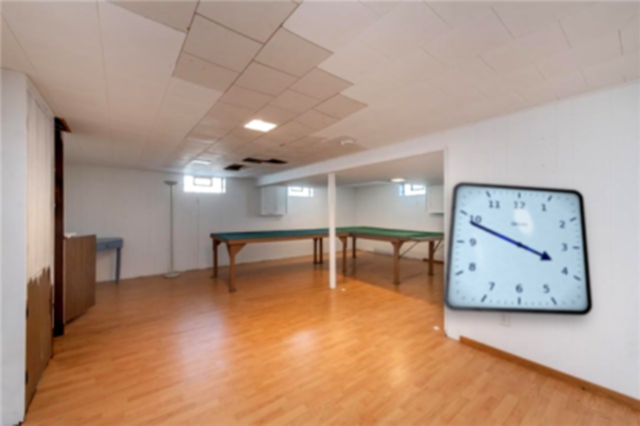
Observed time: 3:49
